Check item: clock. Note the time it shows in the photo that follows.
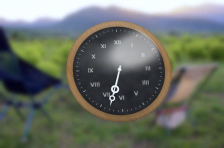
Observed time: 6:33
